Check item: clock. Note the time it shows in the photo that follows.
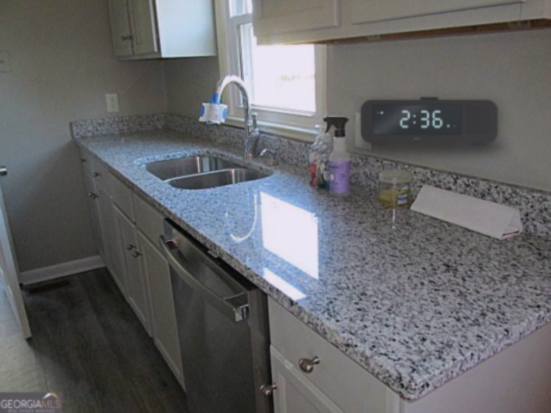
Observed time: 2:36
